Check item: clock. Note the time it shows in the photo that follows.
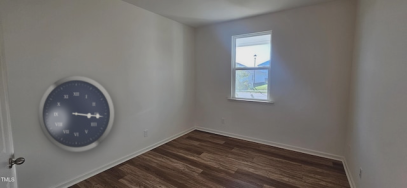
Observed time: 3:16
